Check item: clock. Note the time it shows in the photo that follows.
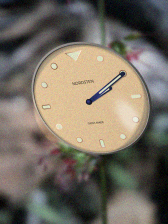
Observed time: 2:10
